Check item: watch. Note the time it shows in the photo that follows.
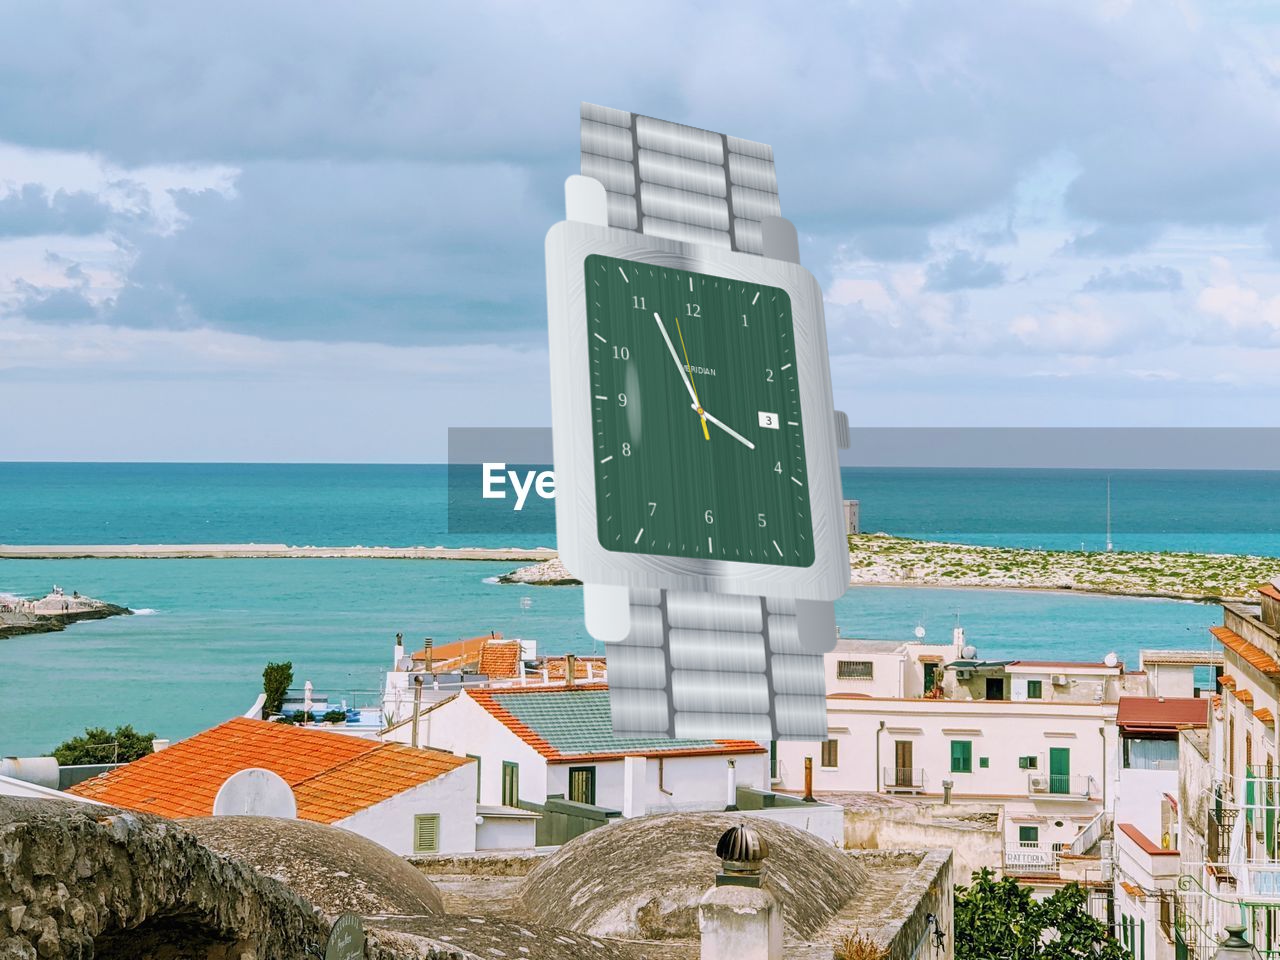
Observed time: 3:55:58
